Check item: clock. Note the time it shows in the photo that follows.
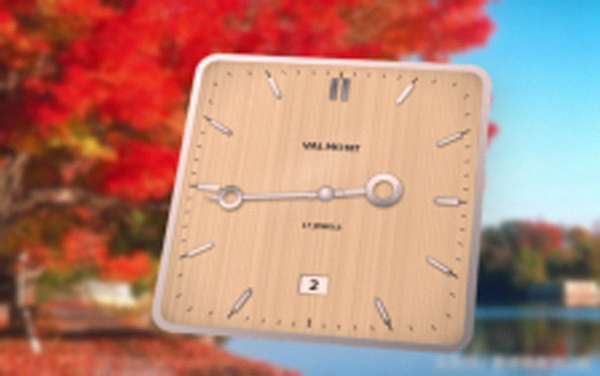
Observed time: 2:44
